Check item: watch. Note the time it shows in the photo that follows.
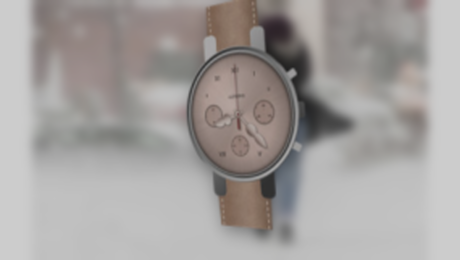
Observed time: 8:23
